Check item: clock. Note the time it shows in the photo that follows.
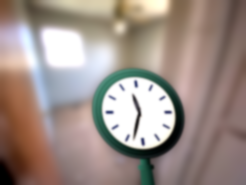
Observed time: 11:33
